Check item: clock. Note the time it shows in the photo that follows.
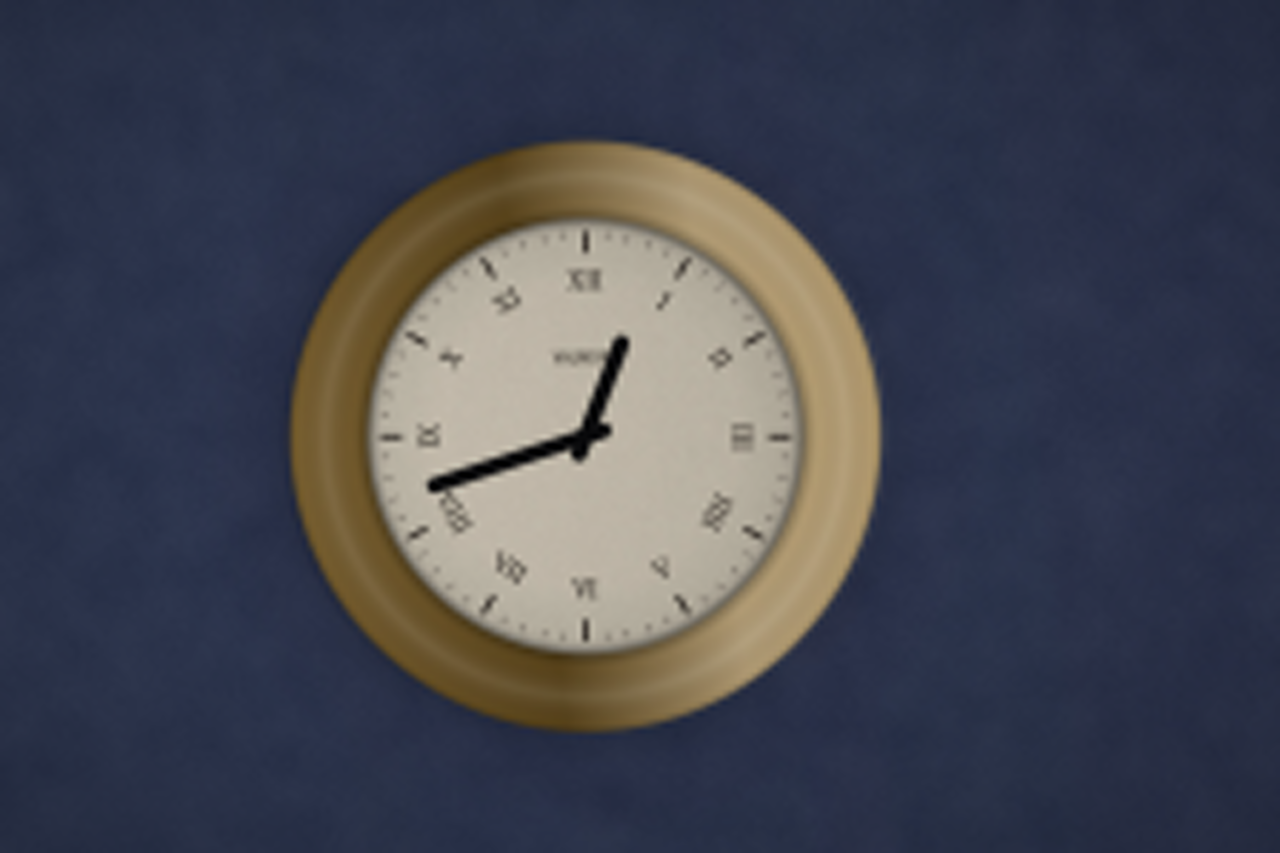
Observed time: 12:42
